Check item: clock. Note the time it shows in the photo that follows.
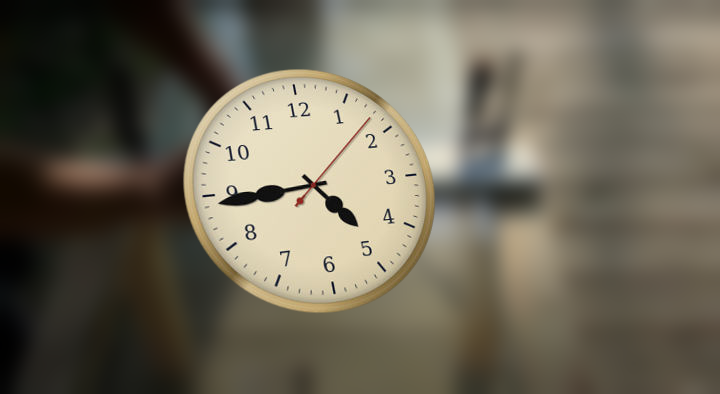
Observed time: 4:44:08
